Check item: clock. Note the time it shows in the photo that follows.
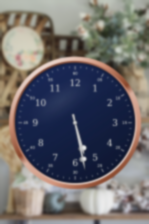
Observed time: 5:28
